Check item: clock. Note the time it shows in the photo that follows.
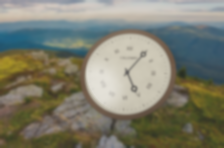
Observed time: 5:06
